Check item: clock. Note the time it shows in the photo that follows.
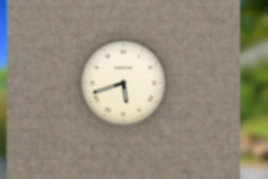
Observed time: 5:42
